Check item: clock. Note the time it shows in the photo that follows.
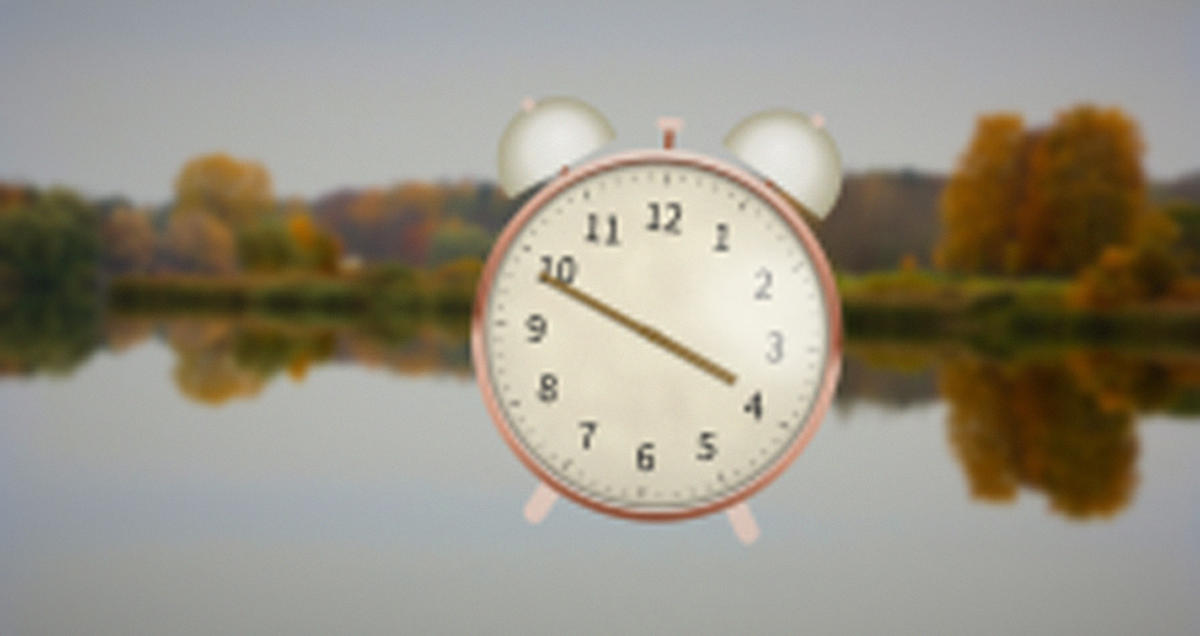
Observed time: 3:49
